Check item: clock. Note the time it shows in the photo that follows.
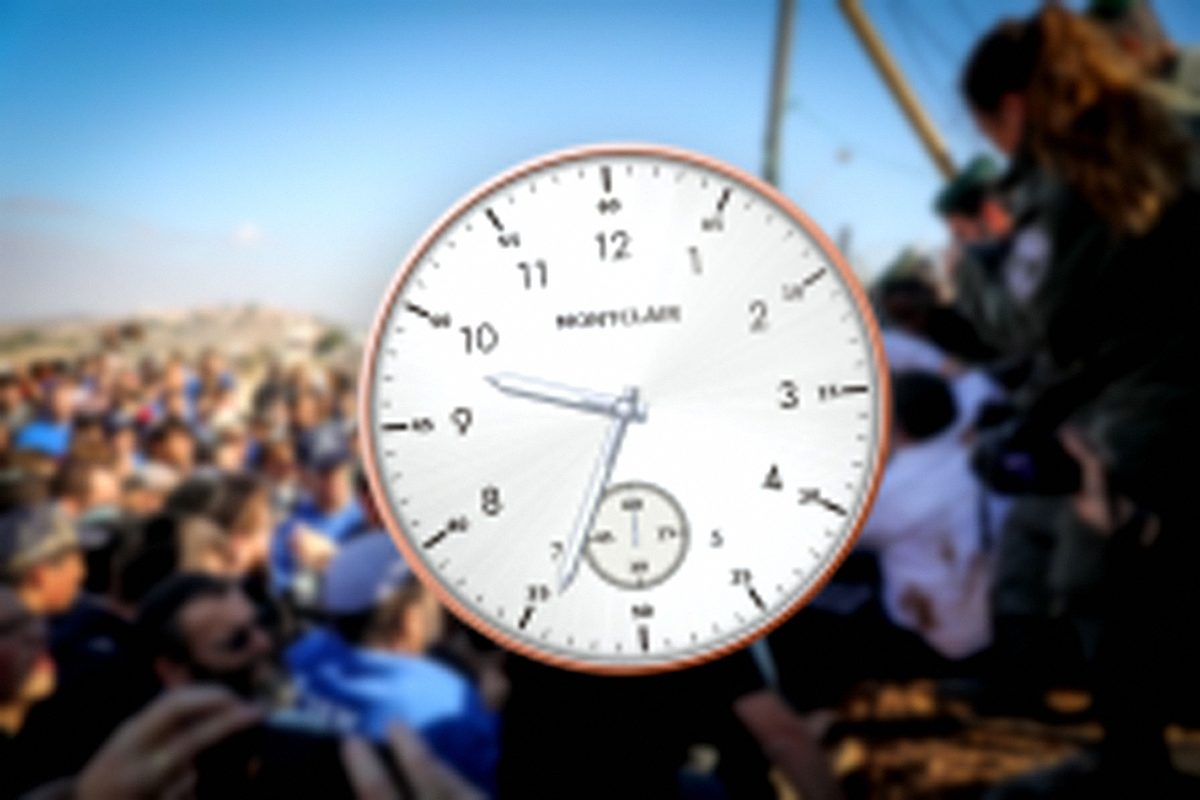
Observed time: 9:34
